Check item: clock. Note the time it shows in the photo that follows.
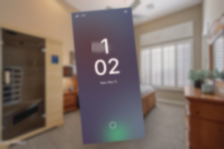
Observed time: 1:02
